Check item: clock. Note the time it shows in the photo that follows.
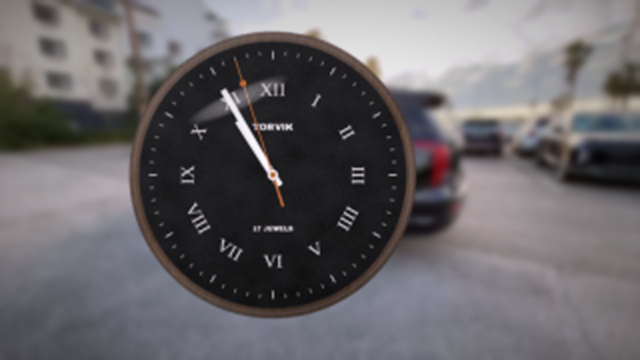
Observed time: 10:54:57
